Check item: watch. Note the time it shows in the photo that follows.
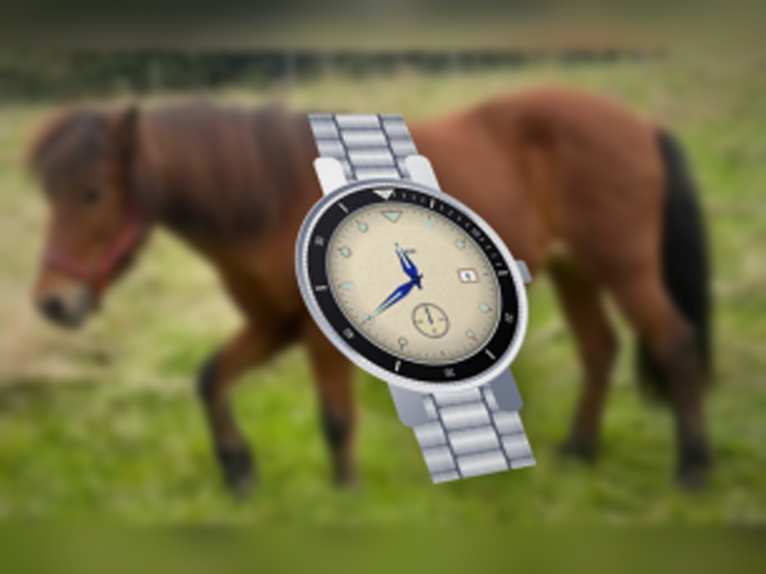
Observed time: 11:40
